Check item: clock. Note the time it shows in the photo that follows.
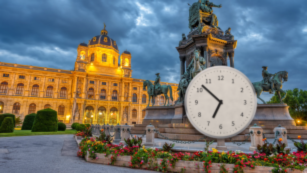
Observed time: 6:52
